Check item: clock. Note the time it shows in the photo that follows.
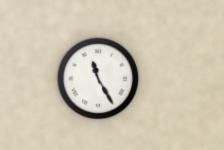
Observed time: 11:25
